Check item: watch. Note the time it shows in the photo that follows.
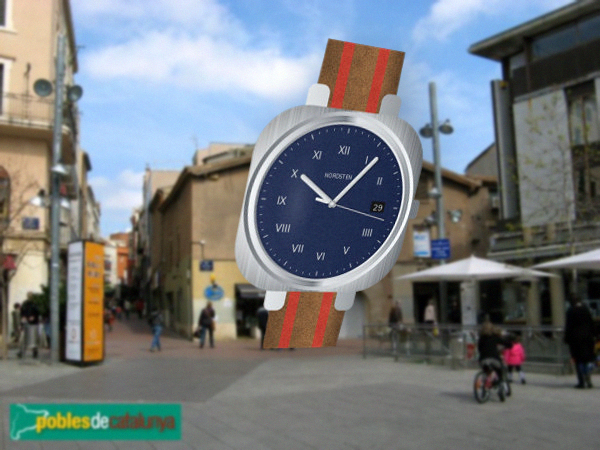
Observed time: 10:06:17
